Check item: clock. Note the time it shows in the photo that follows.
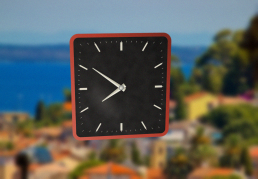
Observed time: 7:51
